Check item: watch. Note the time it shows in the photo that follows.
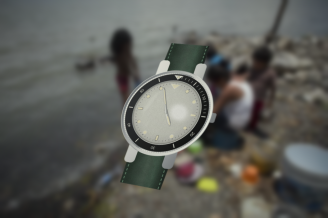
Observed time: 4:56
